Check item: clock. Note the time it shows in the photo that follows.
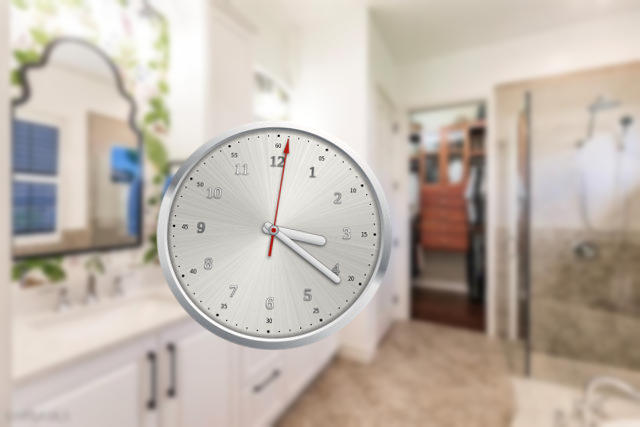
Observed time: 3:21:01
